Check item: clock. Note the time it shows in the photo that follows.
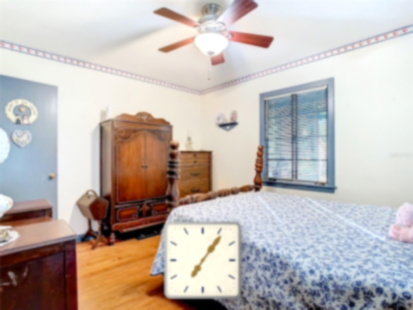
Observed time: 7:06
